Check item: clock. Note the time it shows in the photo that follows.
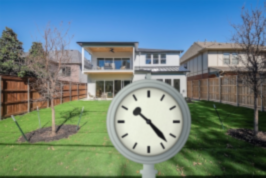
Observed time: 10:23
